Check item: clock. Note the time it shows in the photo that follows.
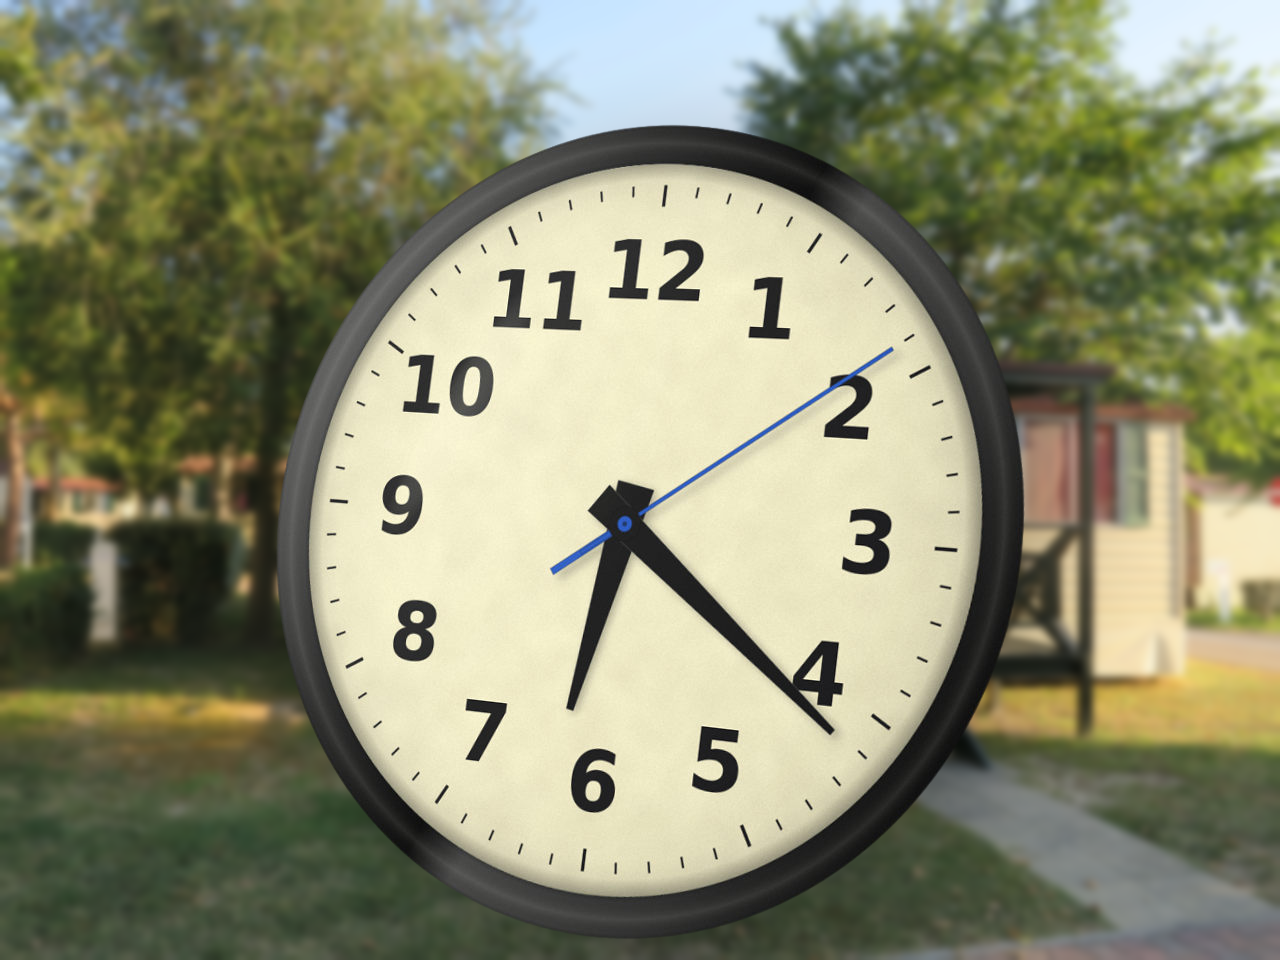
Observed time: 6:21:09
